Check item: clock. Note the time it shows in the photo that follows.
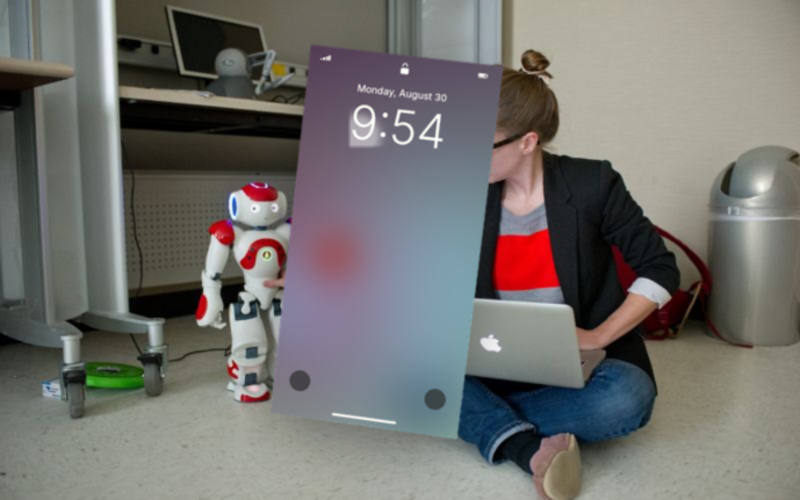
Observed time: 9:54
